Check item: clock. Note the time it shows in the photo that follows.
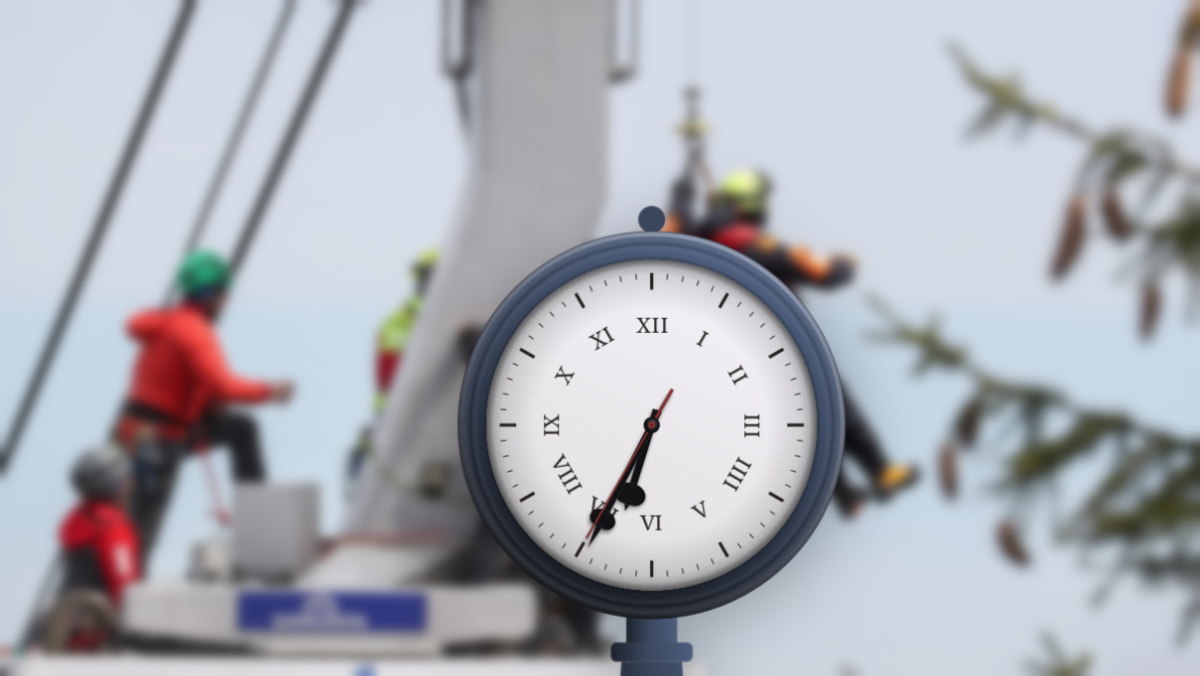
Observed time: 6:34:35
